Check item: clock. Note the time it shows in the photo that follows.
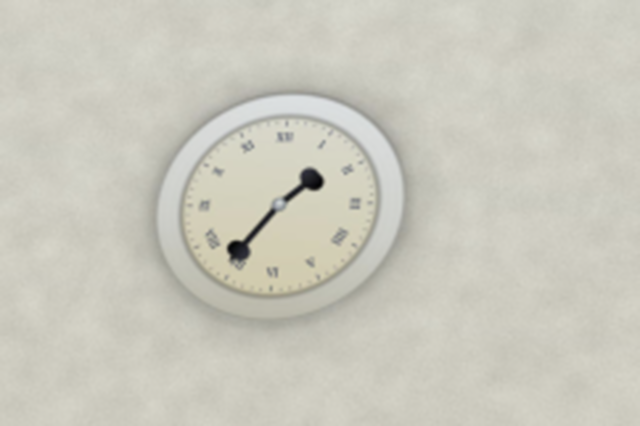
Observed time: 1:36
